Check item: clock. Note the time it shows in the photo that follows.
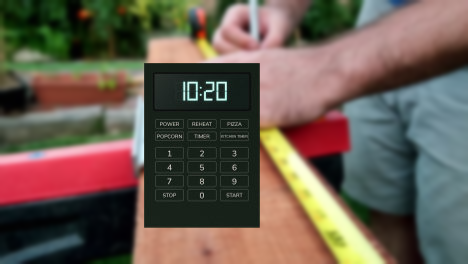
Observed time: 10:20
